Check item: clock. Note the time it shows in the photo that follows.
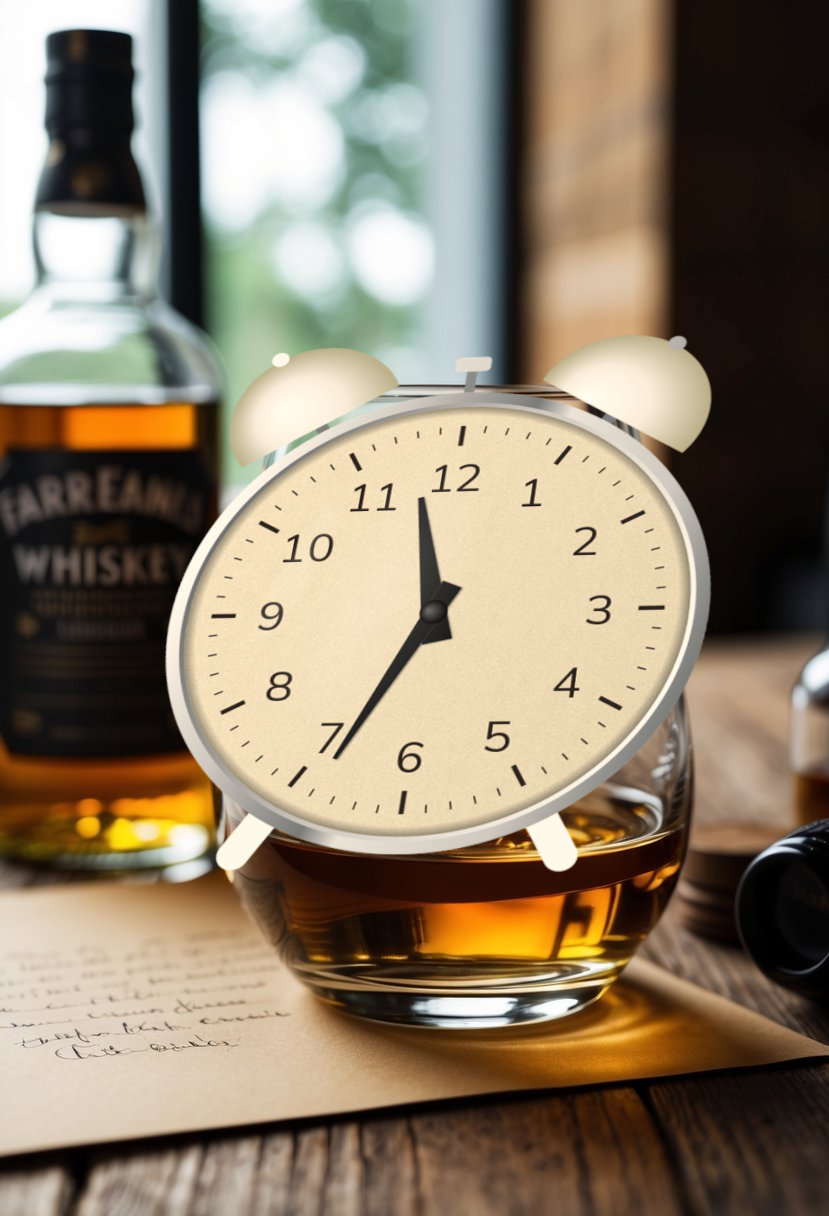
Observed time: 11:34
